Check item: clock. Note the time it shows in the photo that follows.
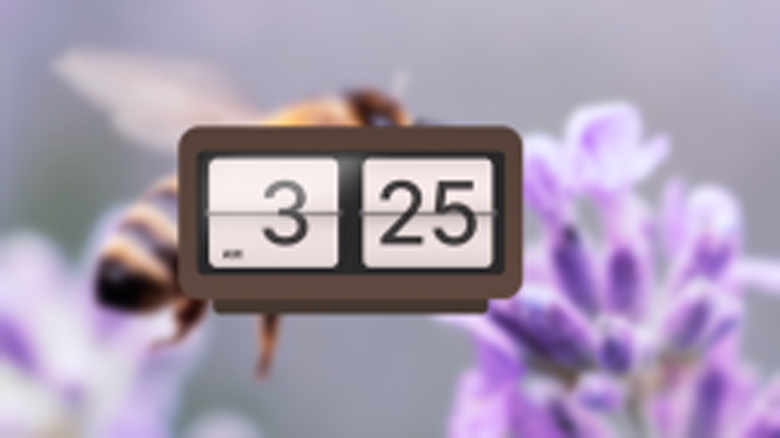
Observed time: 3:25
